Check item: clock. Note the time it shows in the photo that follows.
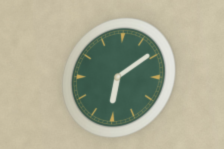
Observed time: 6:09
